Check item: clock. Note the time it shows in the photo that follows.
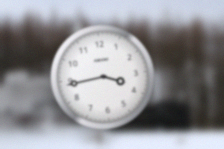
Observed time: 3:44
